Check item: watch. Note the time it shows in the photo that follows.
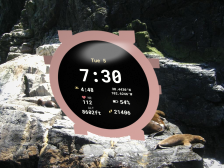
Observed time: 7:30
